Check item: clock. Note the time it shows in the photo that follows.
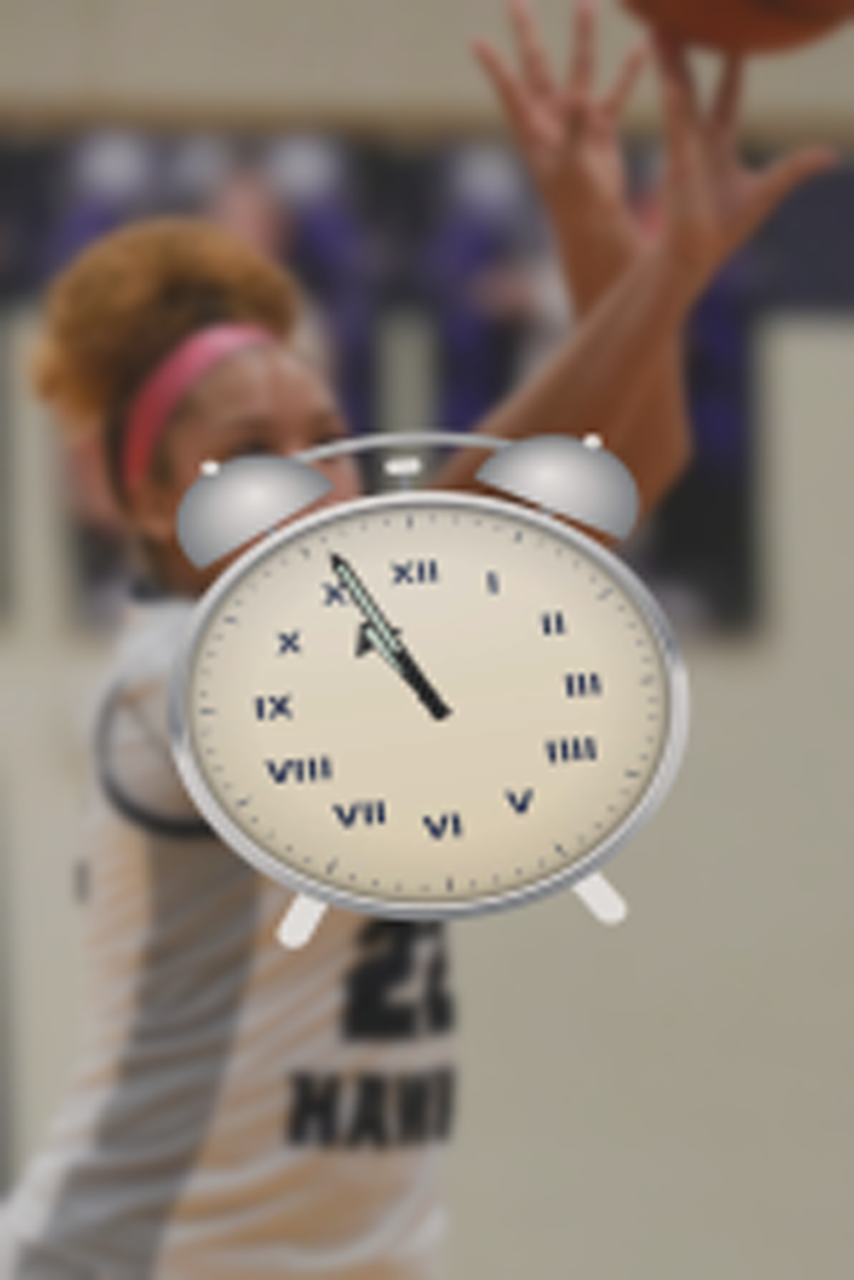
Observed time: 10:56
